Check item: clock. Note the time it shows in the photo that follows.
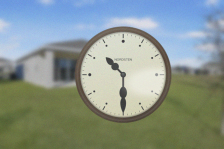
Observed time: 10:30
